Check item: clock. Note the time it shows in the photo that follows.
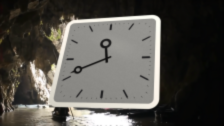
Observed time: 11:41
